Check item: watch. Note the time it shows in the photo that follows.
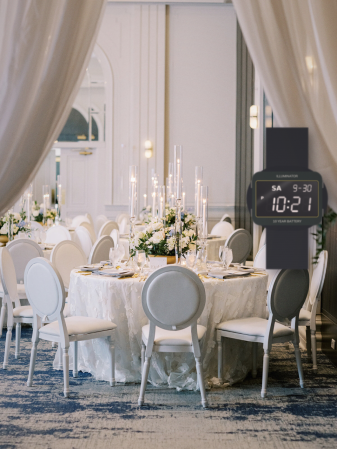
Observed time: 10:21
